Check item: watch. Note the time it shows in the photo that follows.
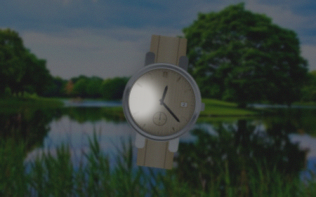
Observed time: 12:22
